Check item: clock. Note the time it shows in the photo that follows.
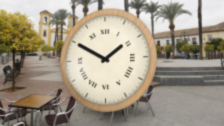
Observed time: 1:50
